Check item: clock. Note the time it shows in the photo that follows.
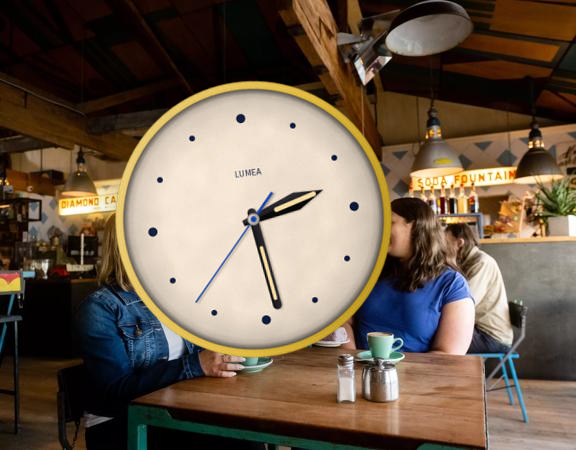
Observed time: 2:28:37
